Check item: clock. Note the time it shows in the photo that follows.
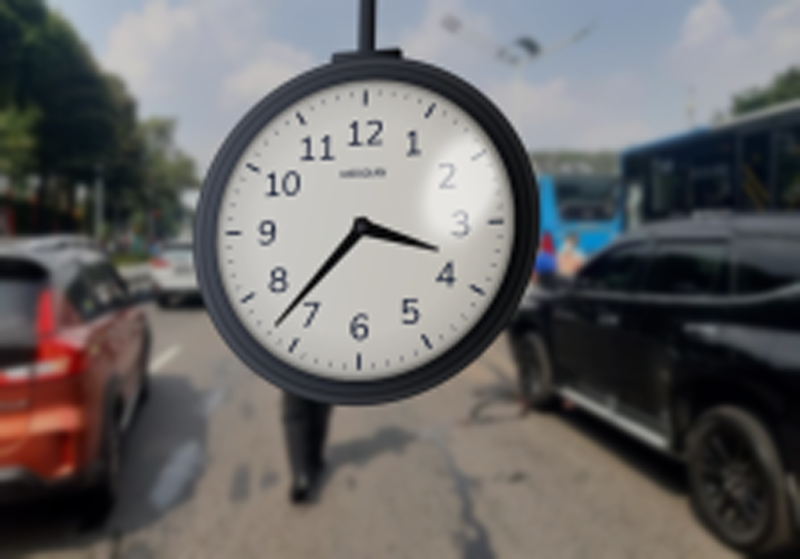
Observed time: 3:37
